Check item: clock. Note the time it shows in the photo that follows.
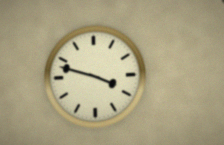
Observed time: 3:48
